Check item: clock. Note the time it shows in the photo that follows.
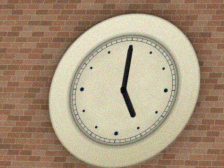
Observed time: 5:00
